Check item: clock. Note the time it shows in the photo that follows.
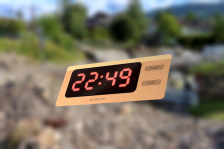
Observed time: 22:49
